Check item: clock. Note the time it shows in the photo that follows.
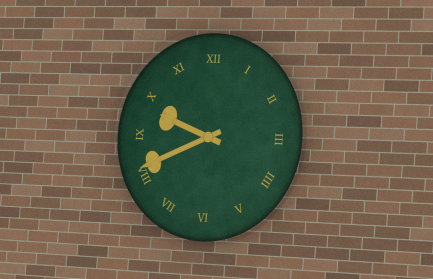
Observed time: 9:41
